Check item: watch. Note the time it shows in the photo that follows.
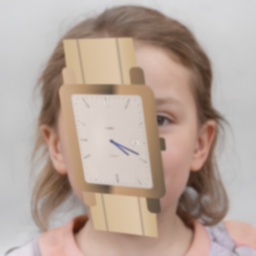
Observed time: 4:19
